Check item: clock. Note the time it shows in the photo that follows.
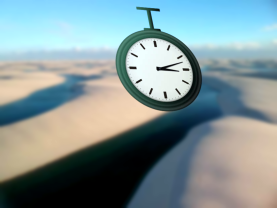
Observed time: 3:12
